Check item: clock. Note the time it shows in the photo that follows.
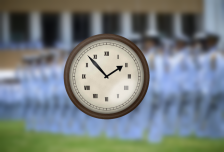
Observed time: 1:53
